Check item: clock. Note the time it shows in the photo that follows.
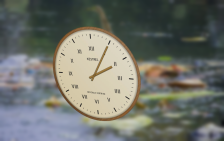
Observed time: 2:05
